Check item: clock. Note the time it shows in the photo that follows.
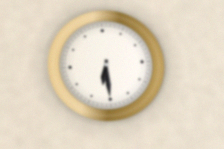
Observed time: 6:30
